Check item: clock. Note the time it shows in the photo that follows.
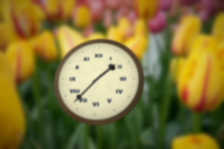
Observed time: 1:37
